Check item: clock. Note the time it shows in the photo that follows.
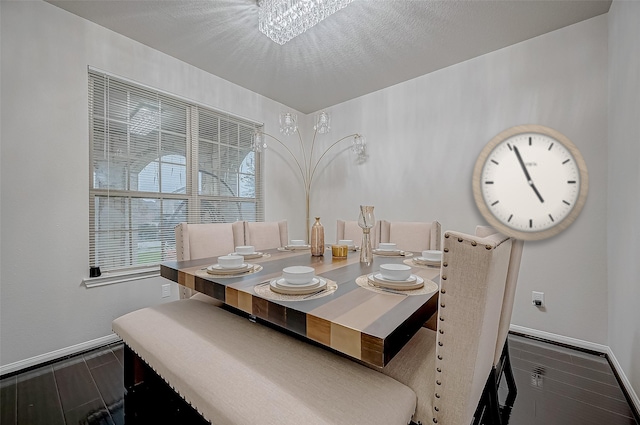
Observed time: 4:56
